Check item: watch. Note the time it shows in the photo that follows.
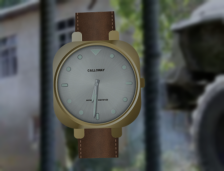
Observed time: 6:31
